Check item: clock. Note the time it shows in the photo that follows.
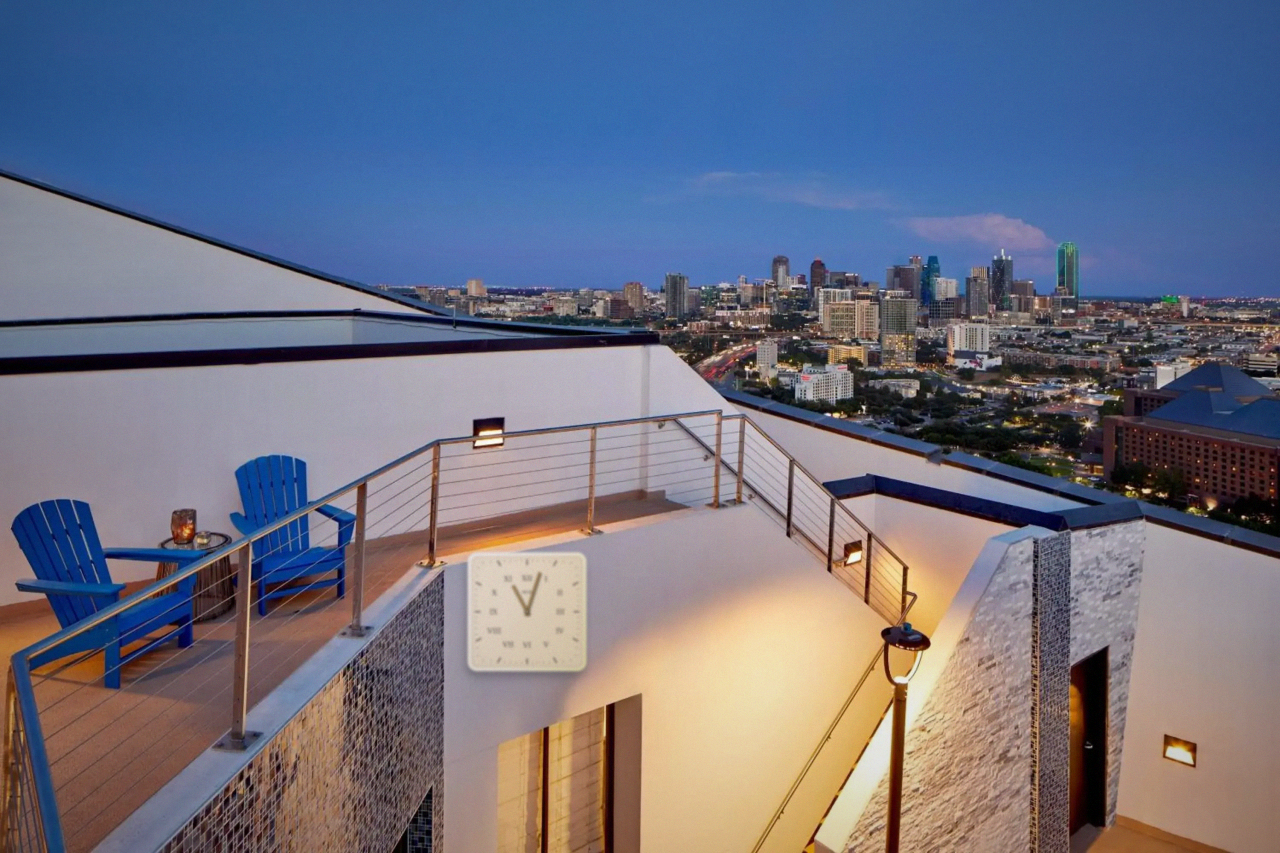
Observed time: 11:03
